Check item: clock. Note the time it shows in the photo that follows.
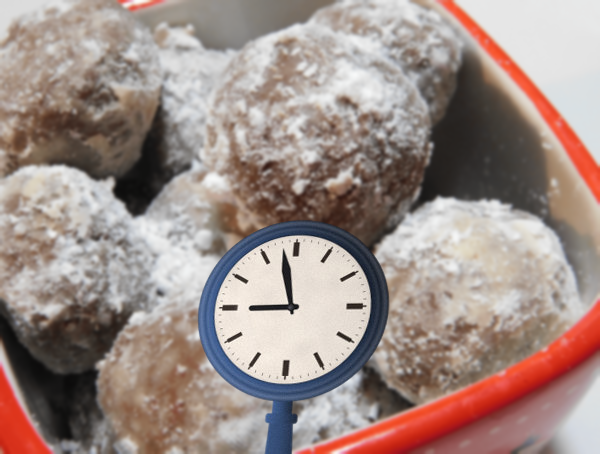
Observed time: 8:58
